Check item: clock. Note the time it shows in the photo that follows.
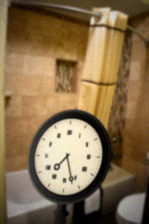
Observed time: 7:27
